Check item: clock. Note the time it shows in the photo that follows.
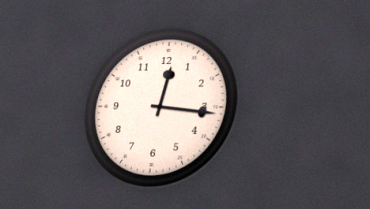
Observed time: 12:16
